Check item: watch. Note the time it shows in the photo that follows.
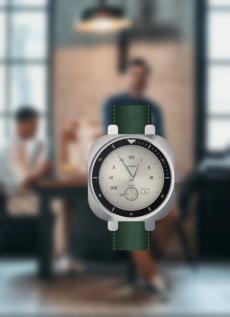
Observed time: 12:55
